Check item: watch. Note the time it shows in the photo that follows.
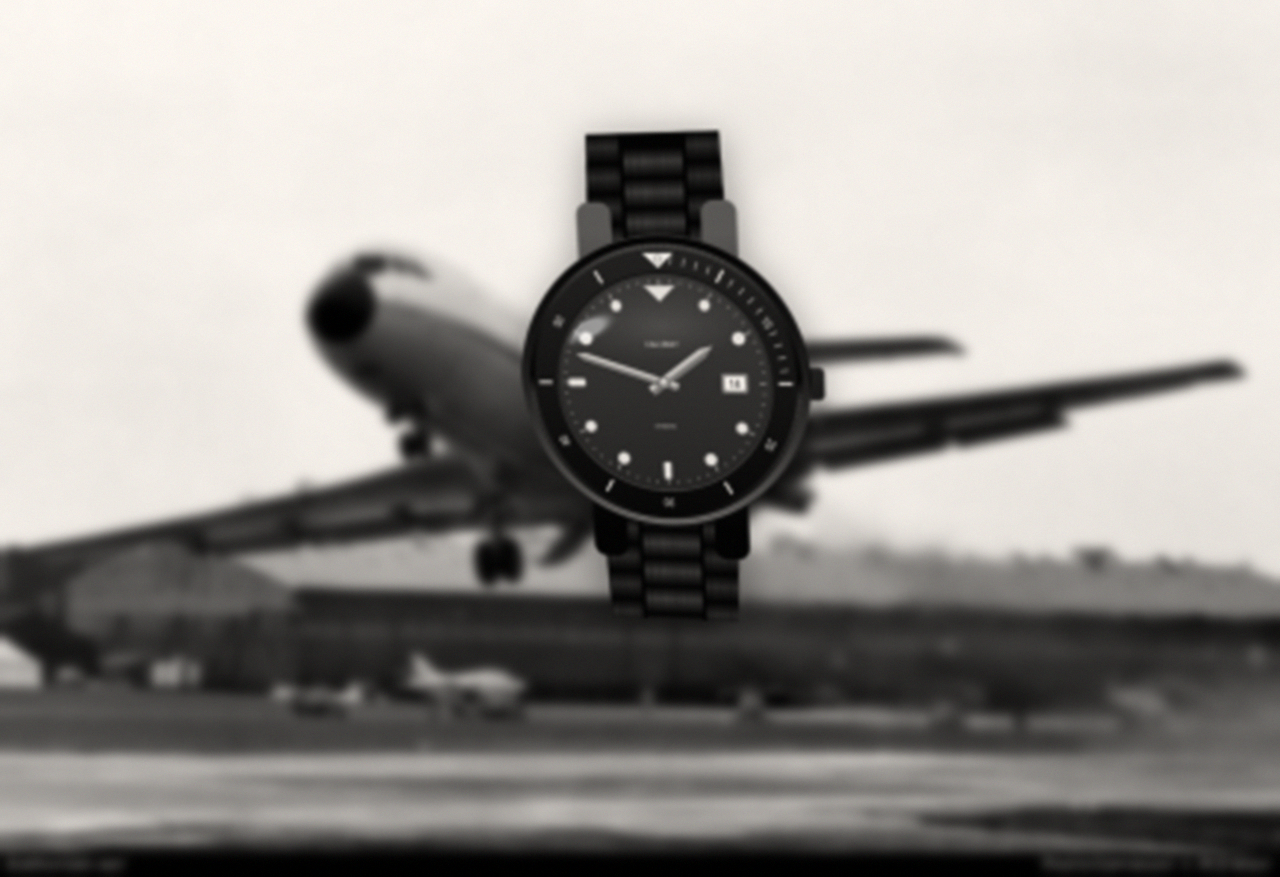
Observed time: 1:48
